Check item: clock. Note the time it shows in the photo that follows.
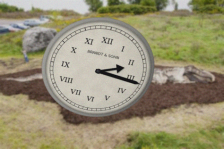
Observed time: 2:16
